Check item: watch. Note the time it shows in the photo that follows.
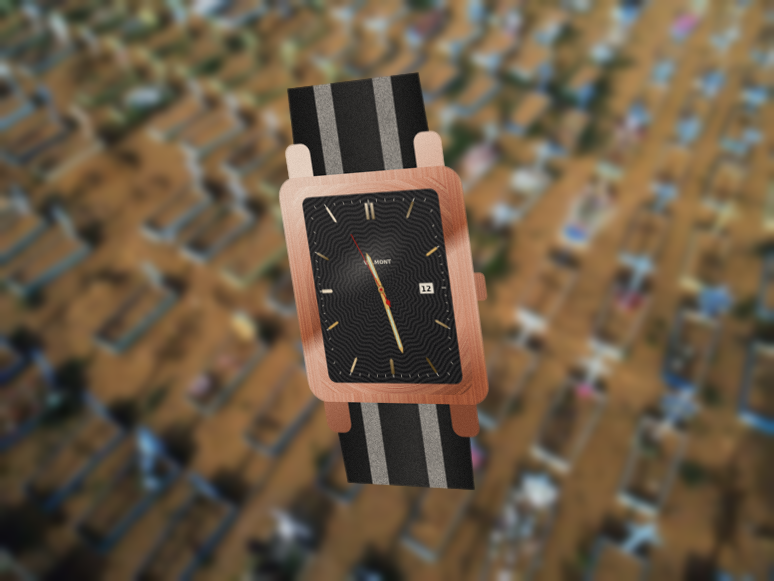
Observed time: 11:27:56
